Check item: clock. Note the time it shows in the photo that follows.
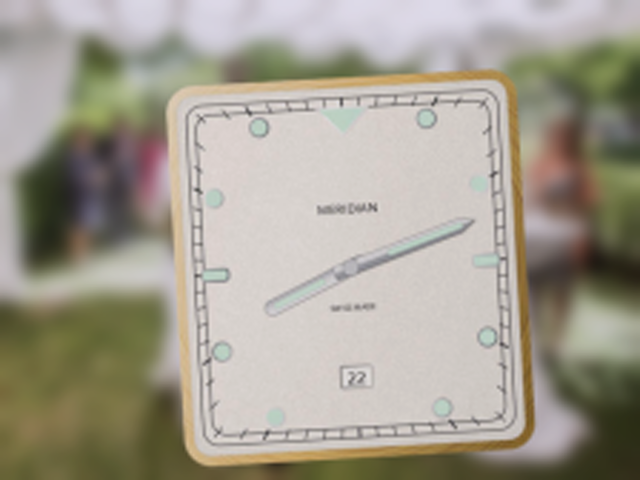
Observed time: 8:12
